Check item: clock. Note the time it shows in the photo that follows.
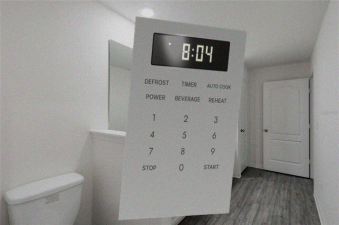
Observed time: 8:04
